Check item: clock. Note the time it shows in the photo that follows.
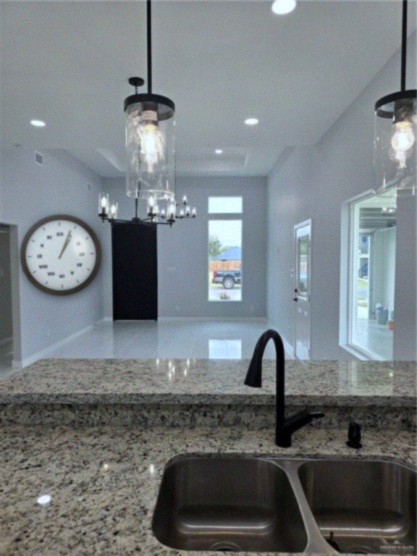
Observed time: 1:04
